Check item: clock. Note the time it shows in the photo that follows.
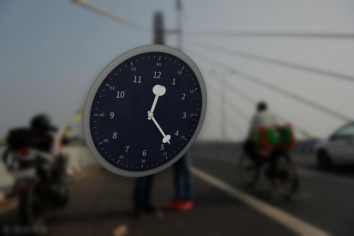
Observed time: 12:23
